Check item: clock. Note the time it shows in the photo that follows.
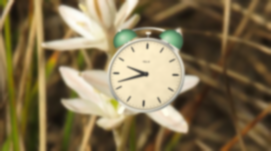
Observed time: 9:42
